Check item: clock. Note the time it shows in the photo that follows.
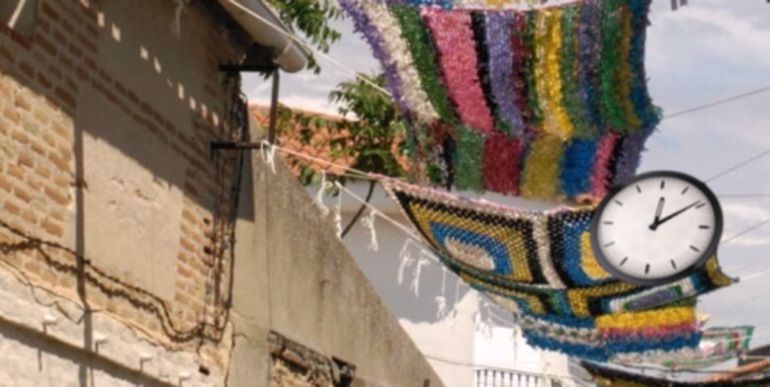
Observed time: 12:09
